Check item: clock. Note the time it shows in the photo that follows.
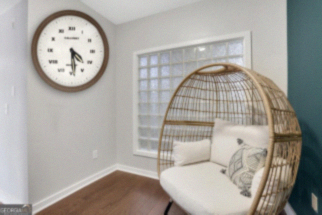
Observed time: 4:29
